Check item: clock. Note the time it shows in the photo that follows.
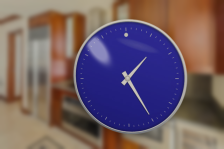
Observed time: 1:25
